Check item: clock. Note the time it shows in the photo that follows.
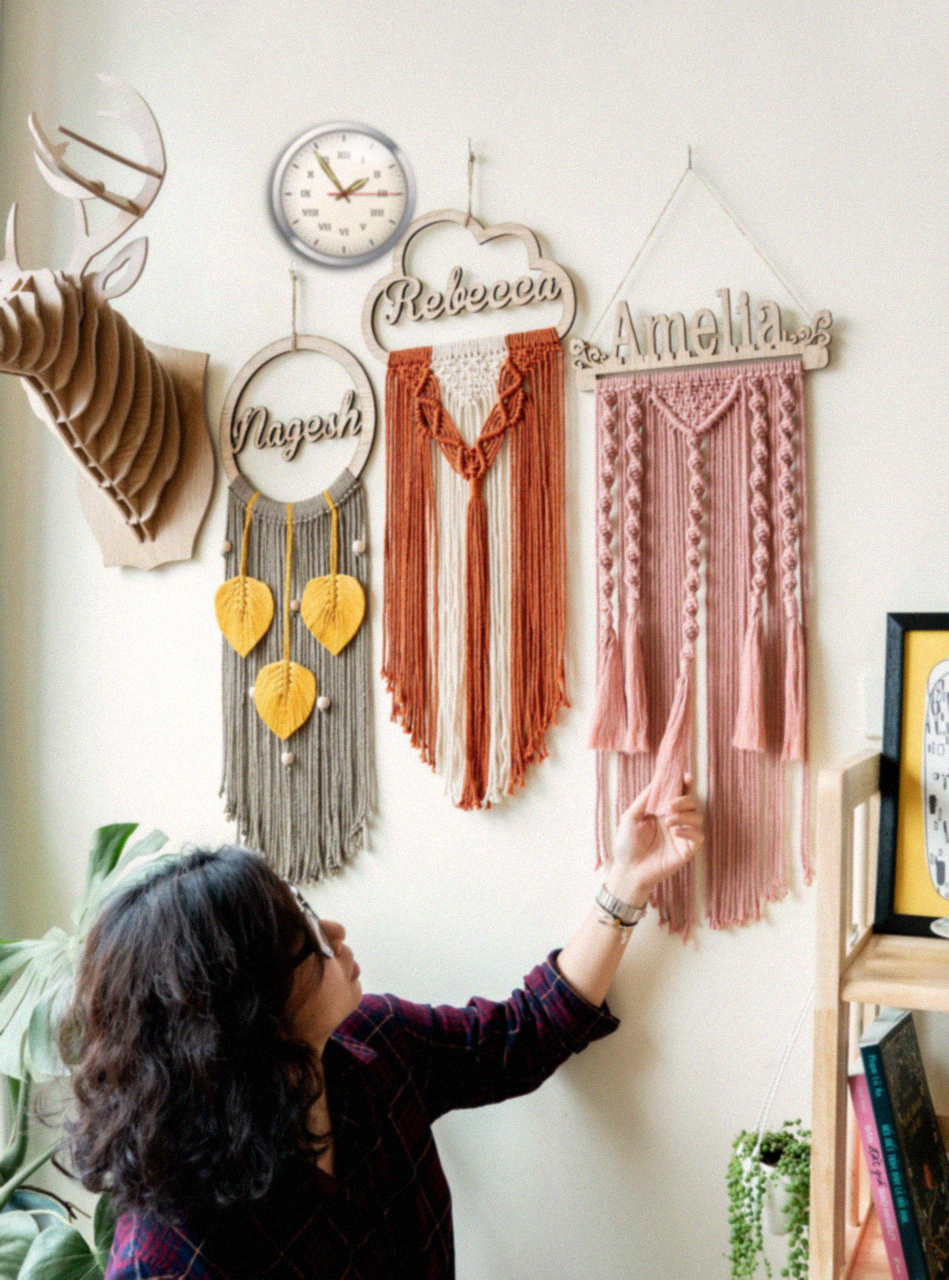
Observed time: 1:54:15
